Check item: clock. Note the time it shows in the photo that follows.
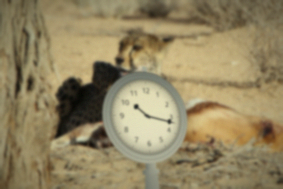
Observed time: 10:17
